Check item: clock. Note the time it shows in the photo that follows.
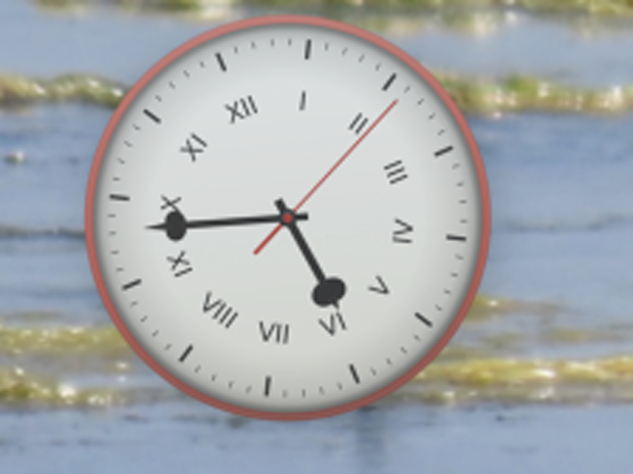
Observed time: 5:48:11
